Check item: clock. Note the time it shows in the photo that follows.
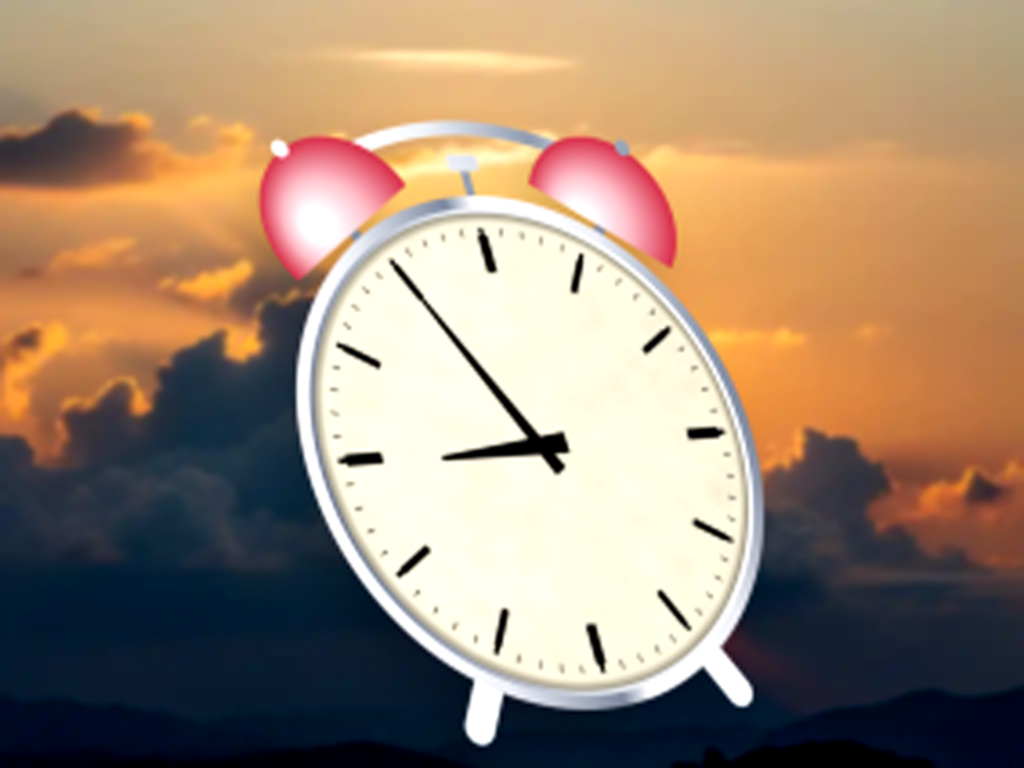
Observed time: 8:55
